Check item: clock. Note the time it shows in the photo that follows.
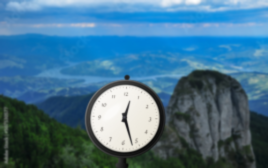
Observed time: 12:27
